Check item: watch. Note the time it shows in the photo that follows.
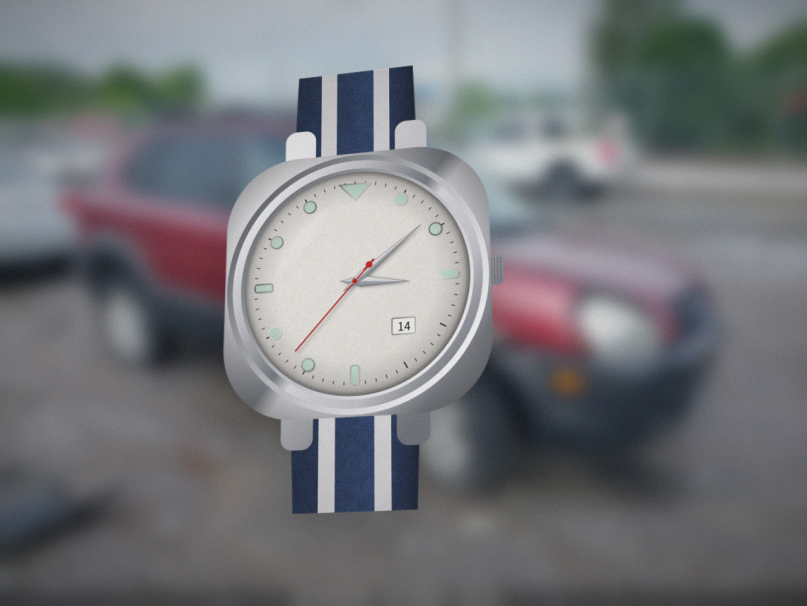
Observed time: 3:08:37
